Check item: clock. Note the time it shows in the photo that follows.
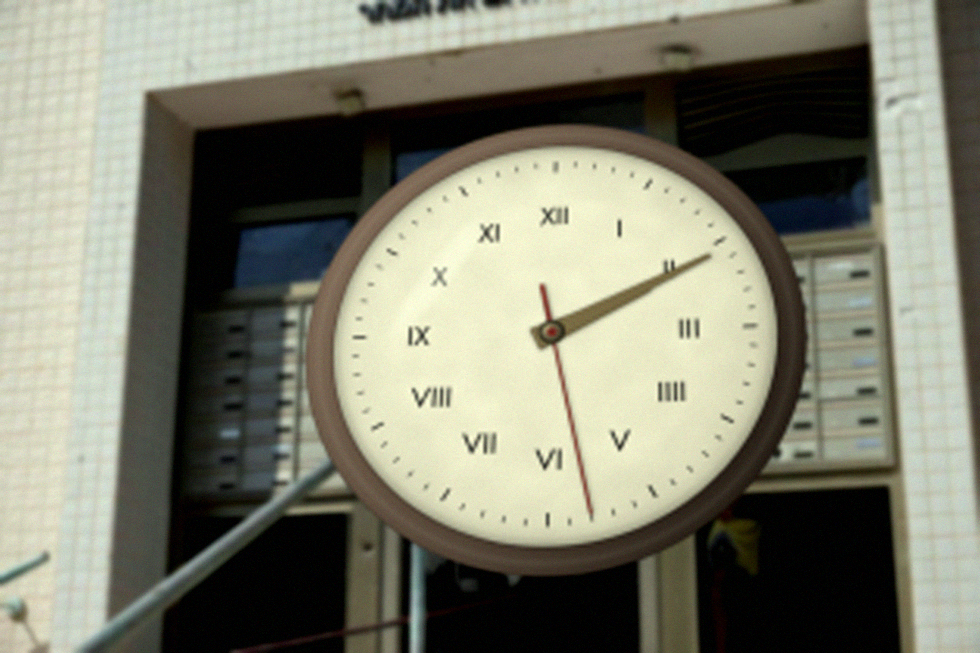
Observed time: 2:10:28
